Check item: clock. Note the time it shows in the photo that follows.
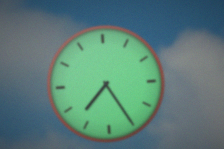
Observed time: 7:25
